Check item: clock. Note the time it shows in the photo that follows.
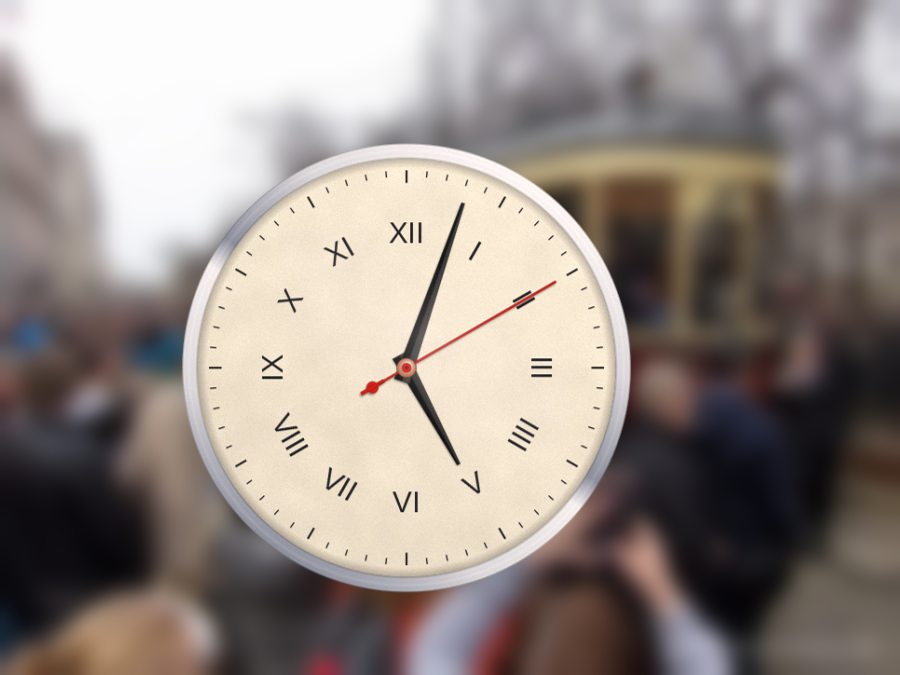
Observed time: 5:03:10
